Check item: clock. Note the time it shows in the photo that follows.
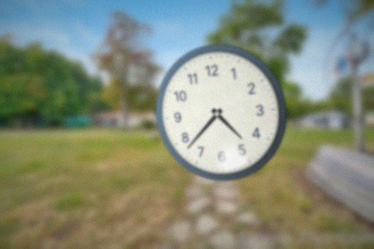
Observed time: 4:38
